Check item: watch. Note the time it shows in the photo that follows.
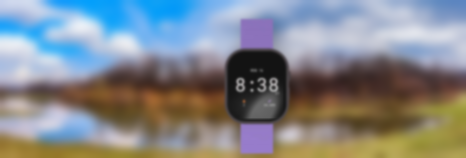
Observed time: 8:38
